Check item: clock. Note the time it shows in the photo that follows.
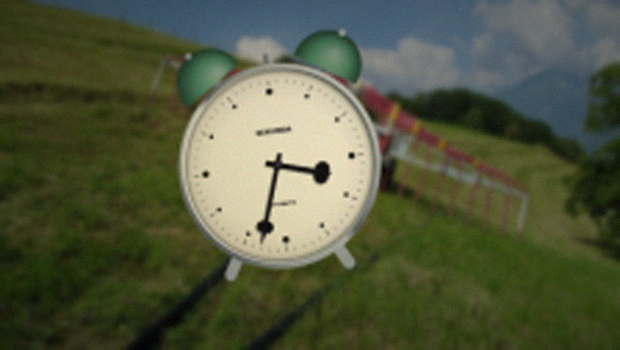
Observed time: 3:33
